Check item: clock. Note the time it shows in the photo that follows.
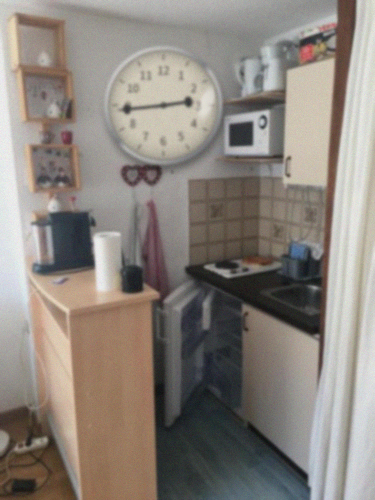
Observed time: 2:44
